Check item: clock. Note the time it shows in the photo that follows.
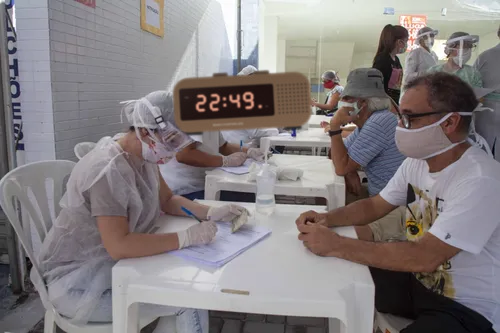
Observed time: 22:49
